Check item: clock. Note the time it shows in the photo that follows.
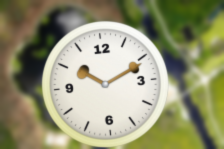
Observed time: 10:11
